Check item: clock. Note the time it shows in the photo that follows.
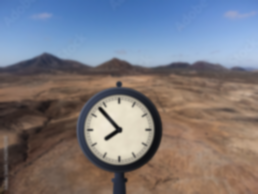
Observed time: 7:53
